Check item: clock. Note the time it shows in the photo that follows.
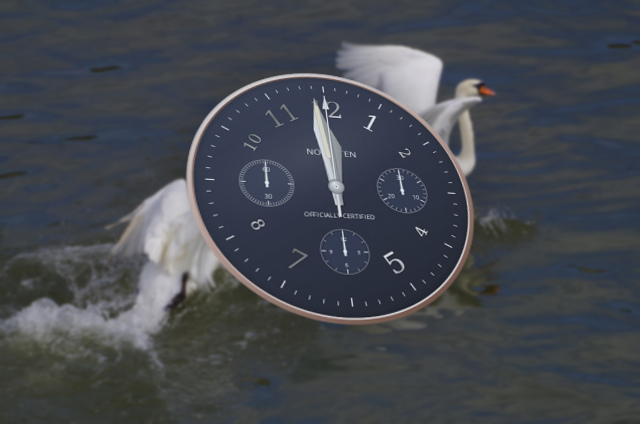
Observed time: 11:59
